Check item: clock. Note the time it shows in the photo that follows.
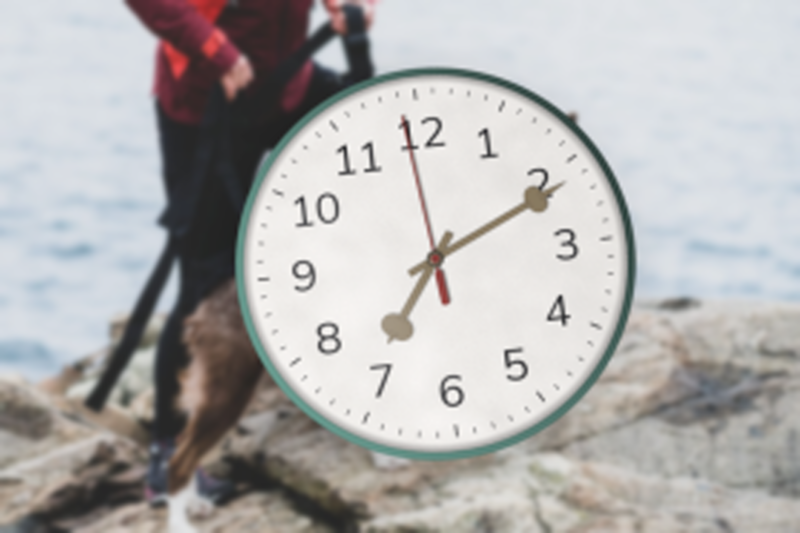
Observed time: 7:10:59
